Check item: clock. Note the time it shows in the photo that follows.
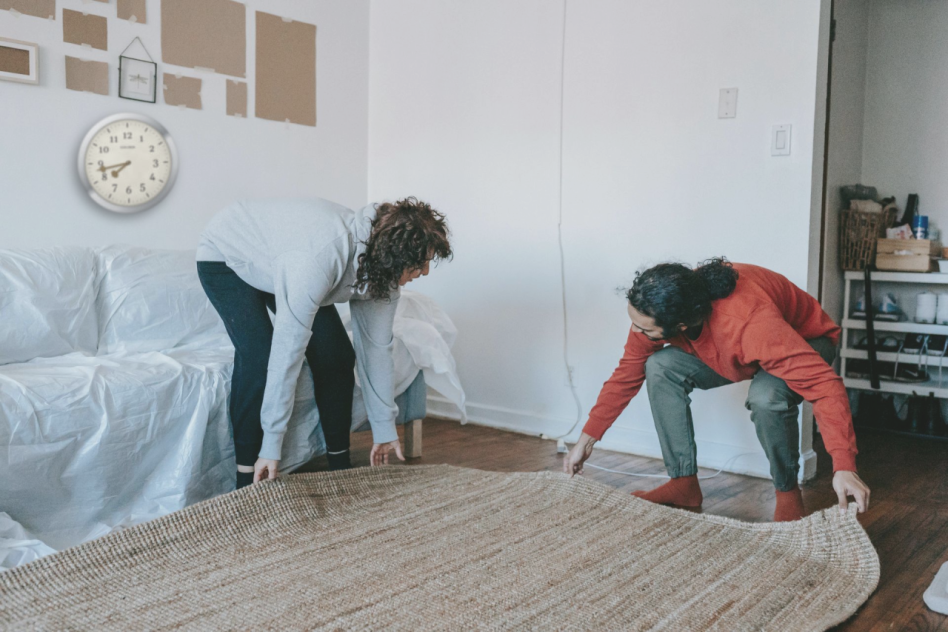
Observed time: 7:43
